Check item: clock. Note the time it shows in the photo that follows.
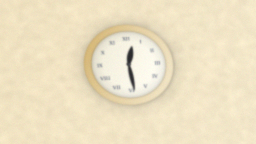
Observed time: 12:29
